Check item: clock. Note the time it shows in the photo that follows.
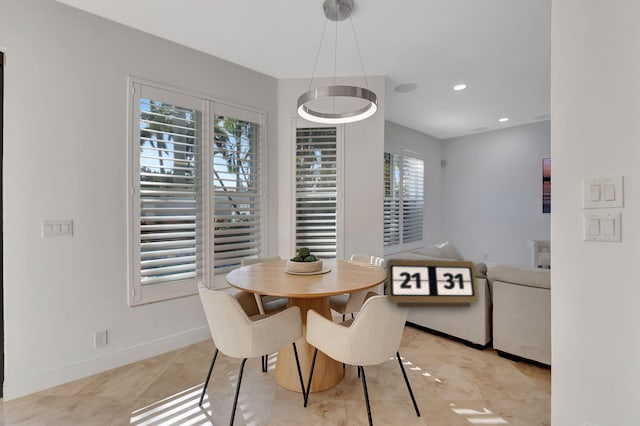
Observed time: 21:31
